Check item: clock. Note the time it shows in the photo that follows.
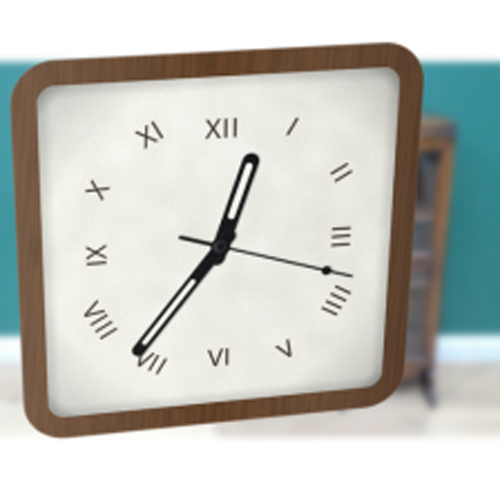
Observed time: 12:36:18
